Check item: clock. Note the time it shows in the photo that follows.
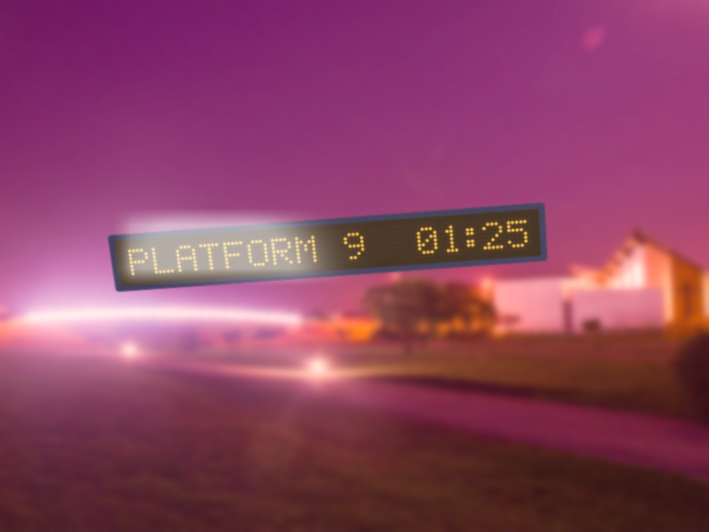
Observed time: 1:25
